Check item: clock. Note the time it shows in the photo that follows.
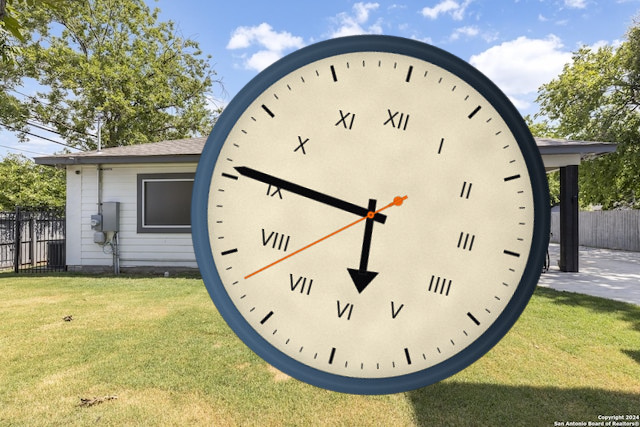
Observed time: 5:45:38
